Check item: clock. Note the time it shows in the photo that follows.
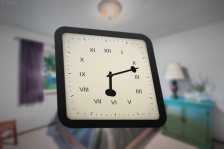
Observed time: 6:12
